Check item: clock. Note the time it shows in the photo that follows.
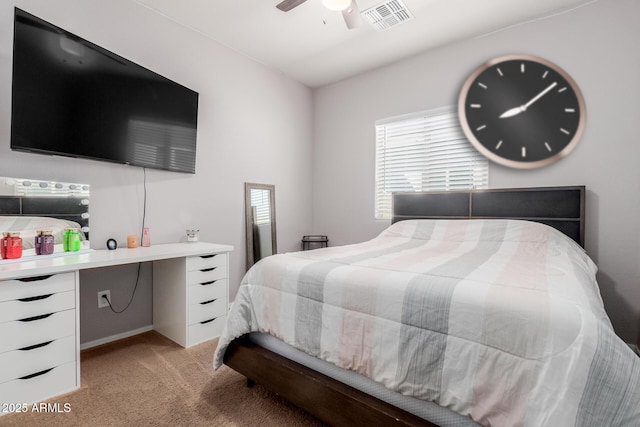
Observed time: 8:08
